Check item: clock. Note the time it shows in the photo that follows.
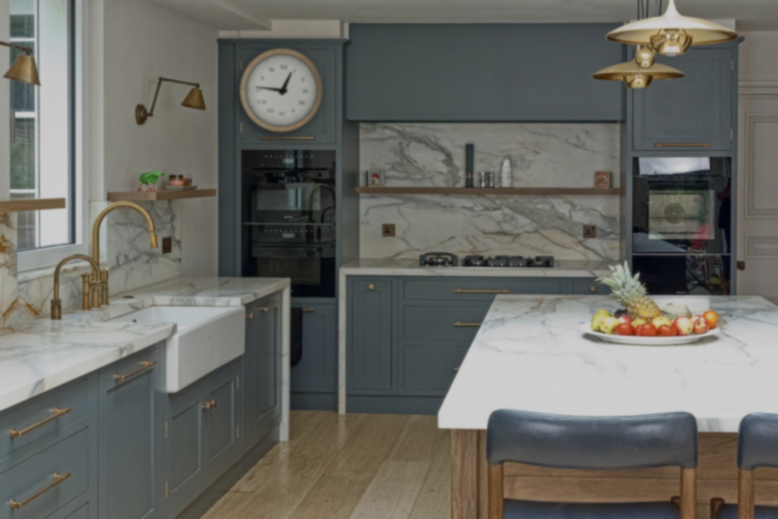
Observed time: 12:46
